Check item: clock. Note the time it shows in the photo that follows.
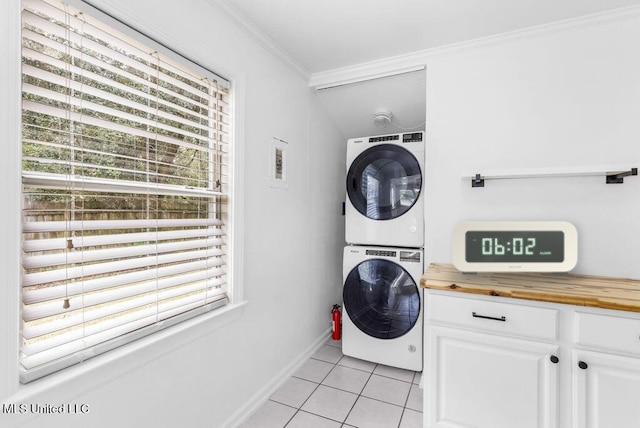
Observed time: 6:02
